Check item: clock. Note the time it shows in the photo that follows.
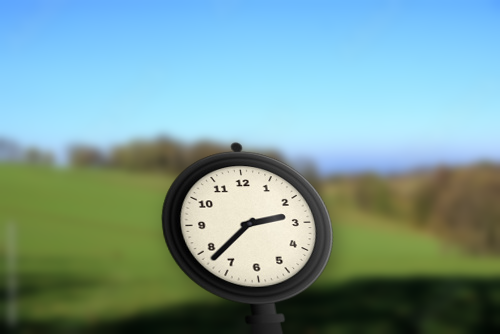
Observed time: 2:38
